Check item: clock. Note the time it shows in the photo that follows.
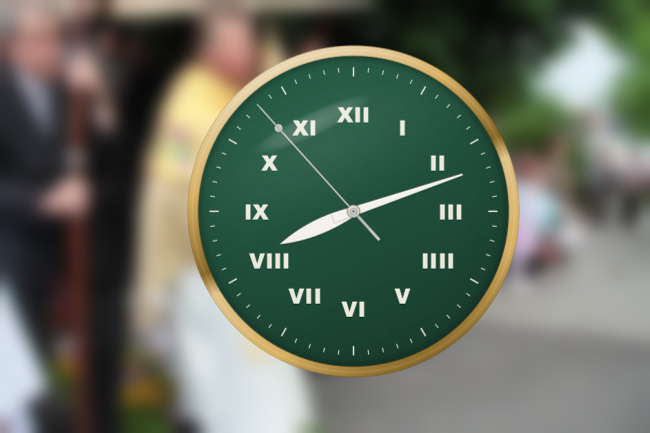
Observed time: 8:11:53
